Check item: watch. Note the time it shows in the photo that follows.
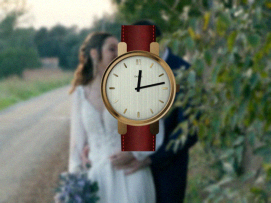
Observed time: 12:13
